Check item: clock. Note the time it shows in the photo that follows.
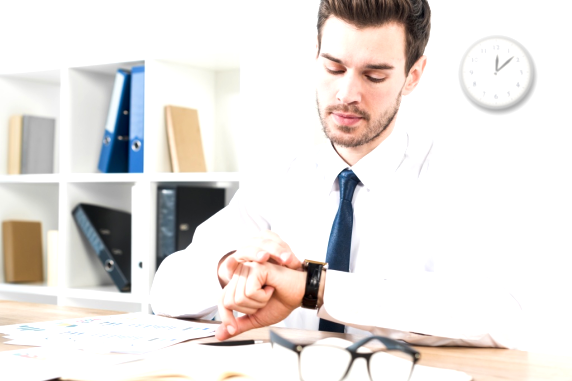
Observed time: 12:08
